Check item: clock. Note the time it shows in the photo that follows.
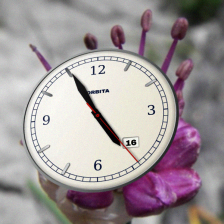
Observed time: 4:55:24
